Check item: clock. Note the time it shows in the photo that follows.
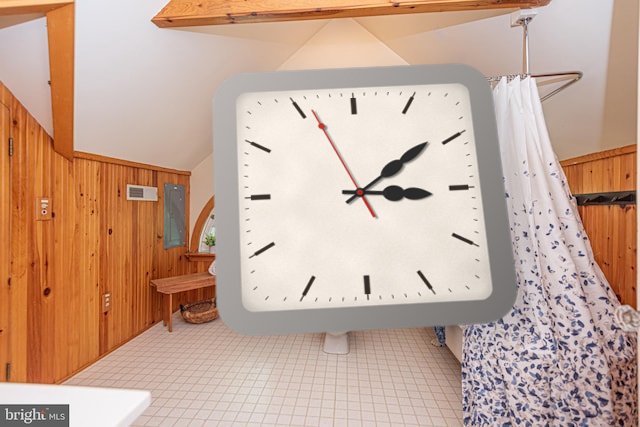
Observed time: 3:08:56
